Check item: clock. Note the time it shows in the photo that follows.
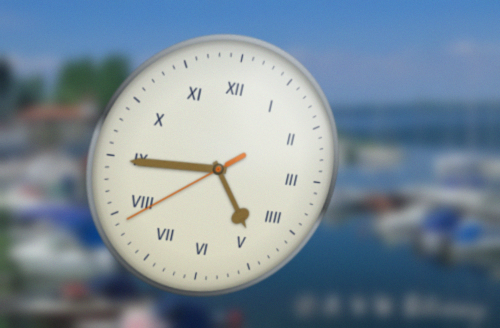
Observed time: 4:44:39
